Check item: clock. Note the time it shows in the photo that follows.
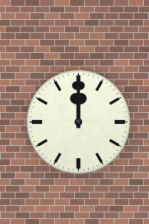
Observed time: 12:00
